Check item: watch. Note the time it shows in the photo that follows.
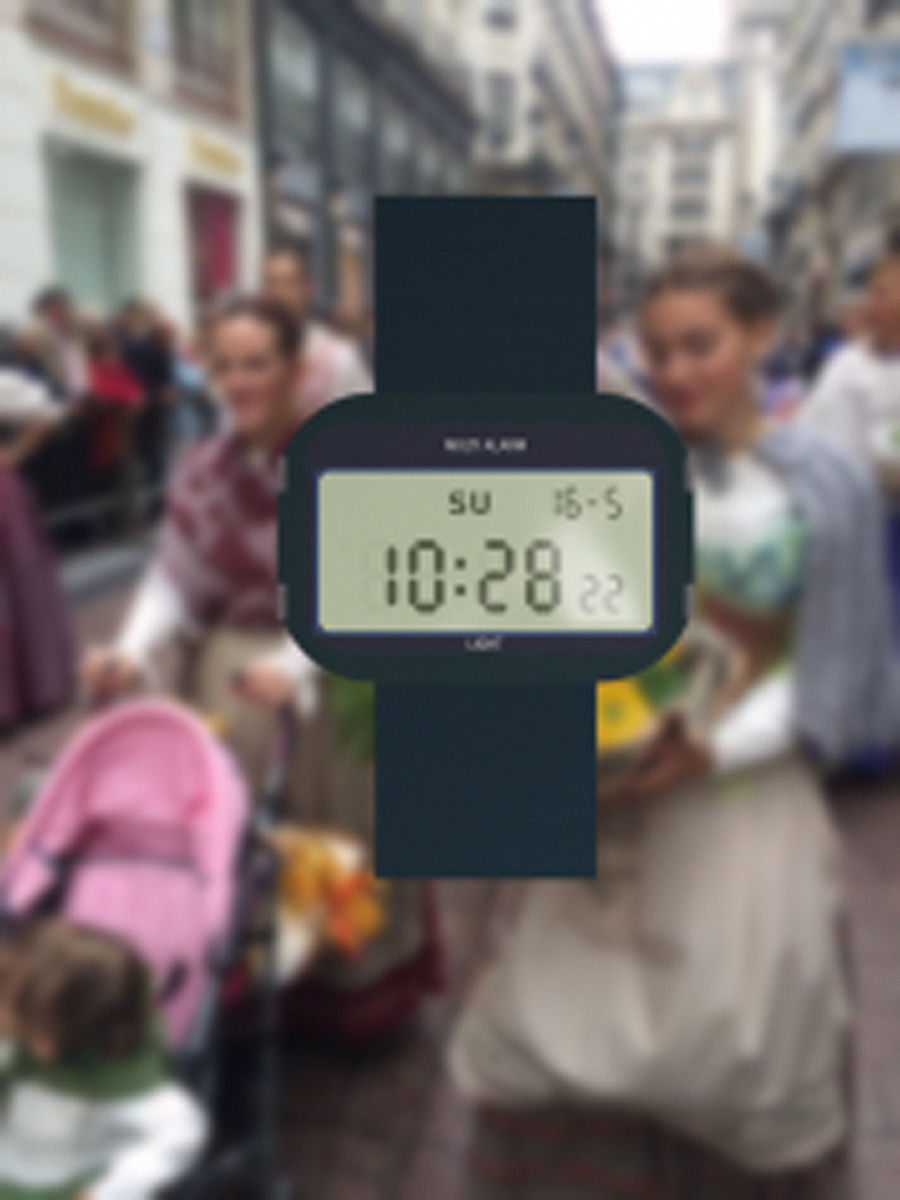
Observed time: 10:28:22
